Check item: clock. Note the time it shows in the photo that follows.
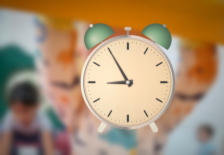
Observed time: 8:55
